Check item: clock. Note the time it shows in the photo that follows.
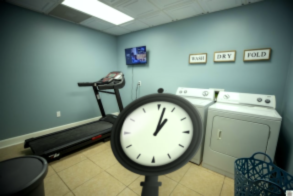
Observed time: 1:02
